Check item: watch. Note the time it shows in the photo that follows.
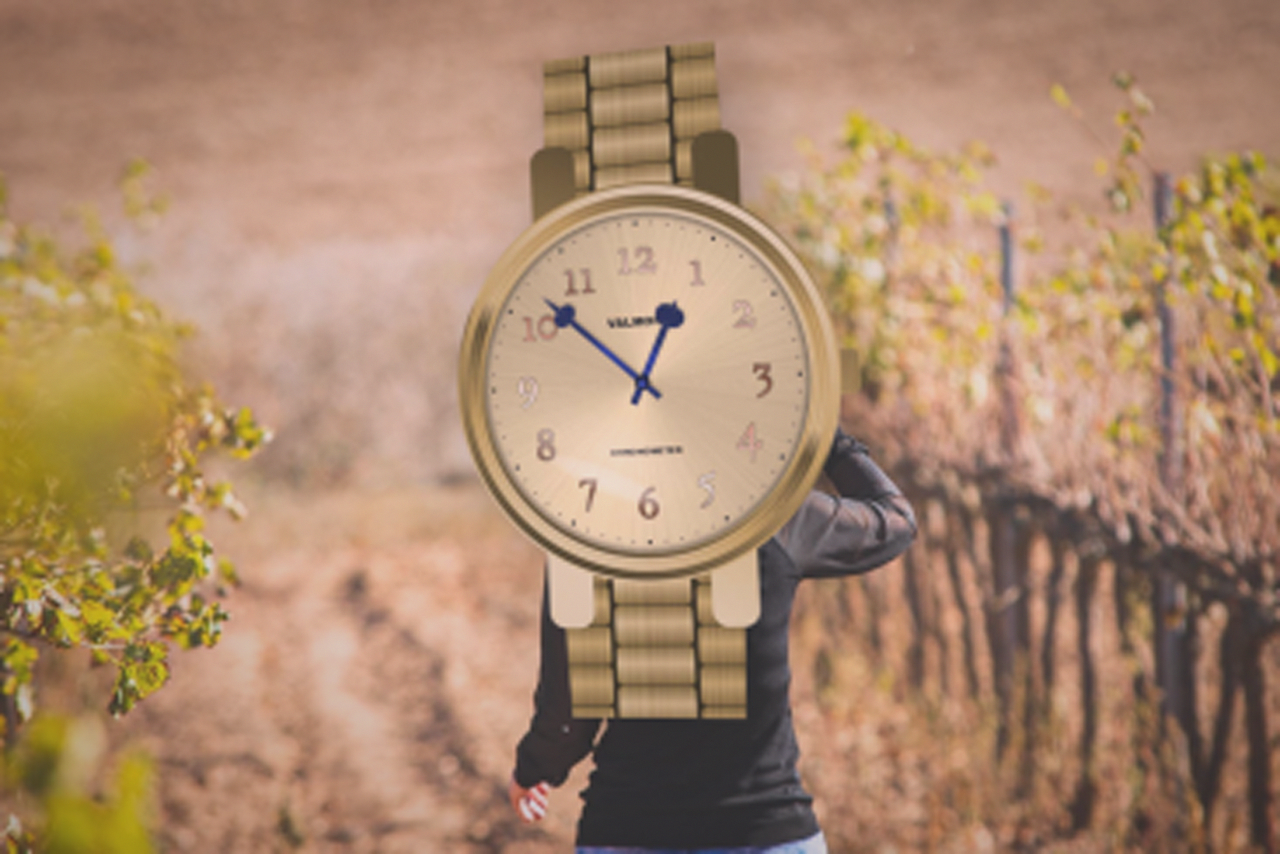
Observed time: 12:52
